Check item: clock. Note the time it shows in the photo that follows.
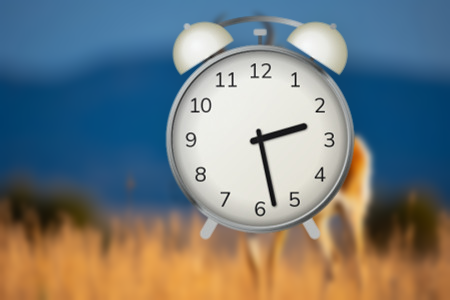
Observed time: 2:28
